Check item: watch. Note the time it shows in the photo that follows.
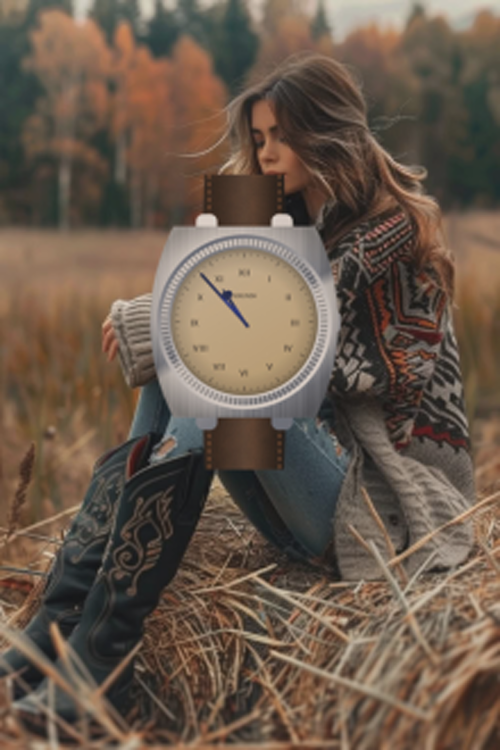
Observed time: 10:53
